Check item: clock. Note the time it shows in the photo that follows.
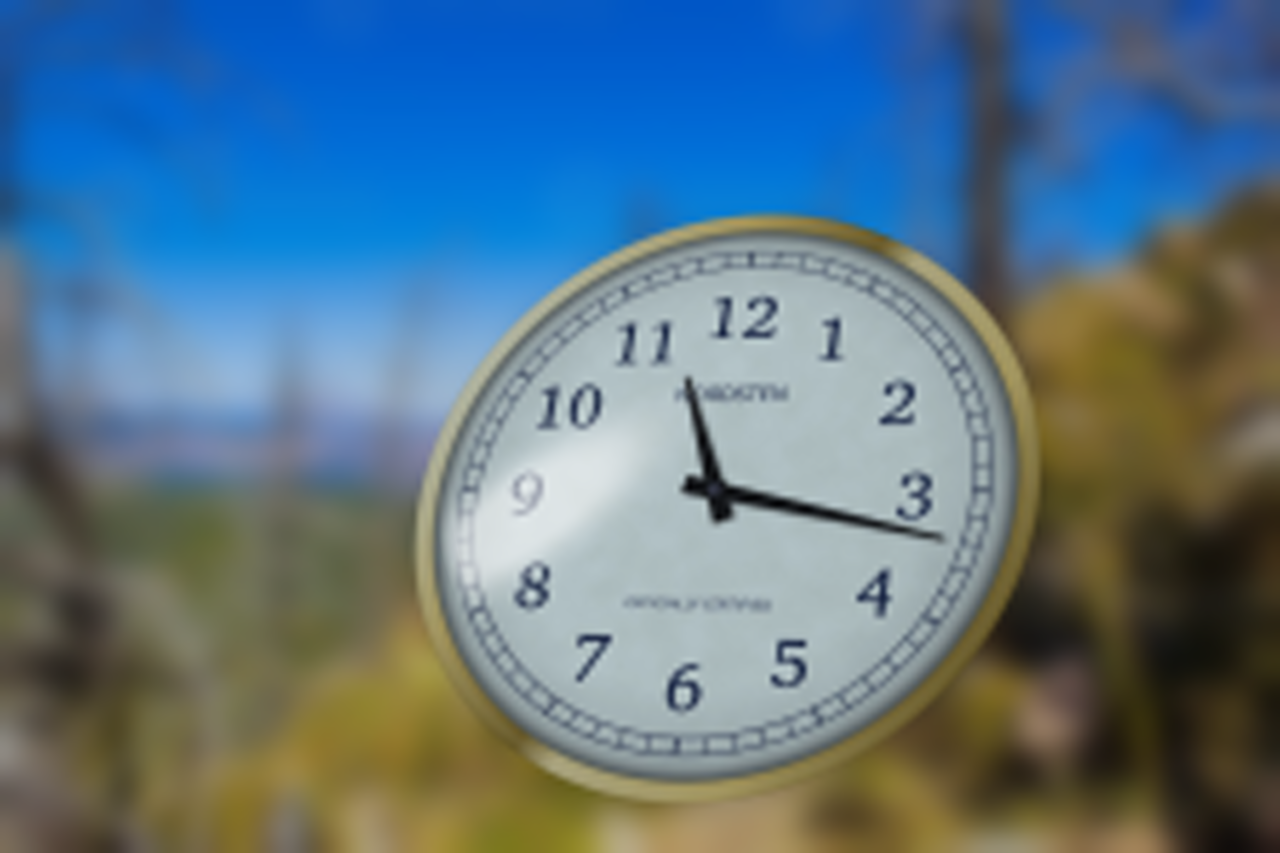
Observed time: 11:17
